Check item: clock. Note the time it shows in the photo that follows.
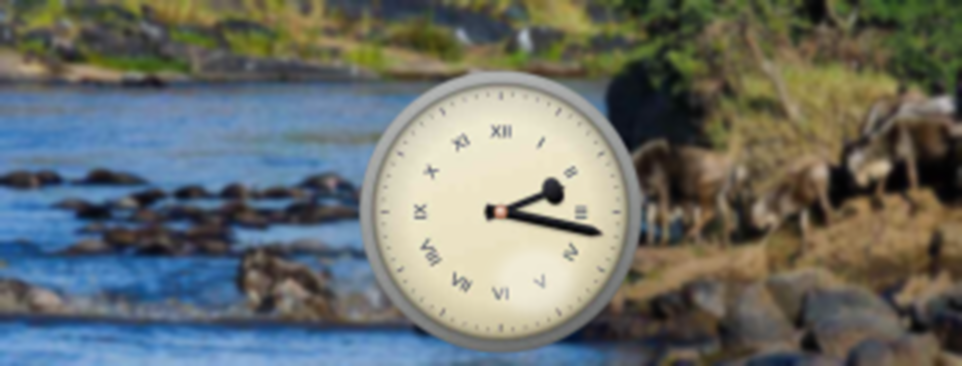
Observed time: 2:17
